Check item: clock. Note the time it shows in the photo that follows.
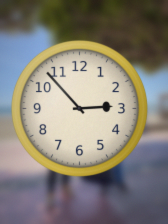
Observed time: 2:53
